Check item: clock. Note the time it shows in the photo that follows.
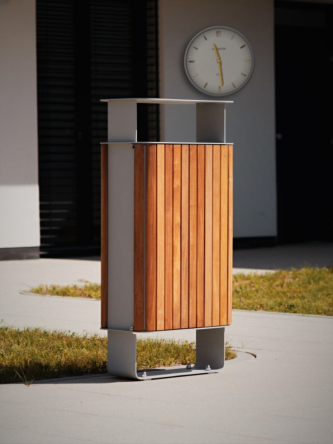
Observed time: 11:29
